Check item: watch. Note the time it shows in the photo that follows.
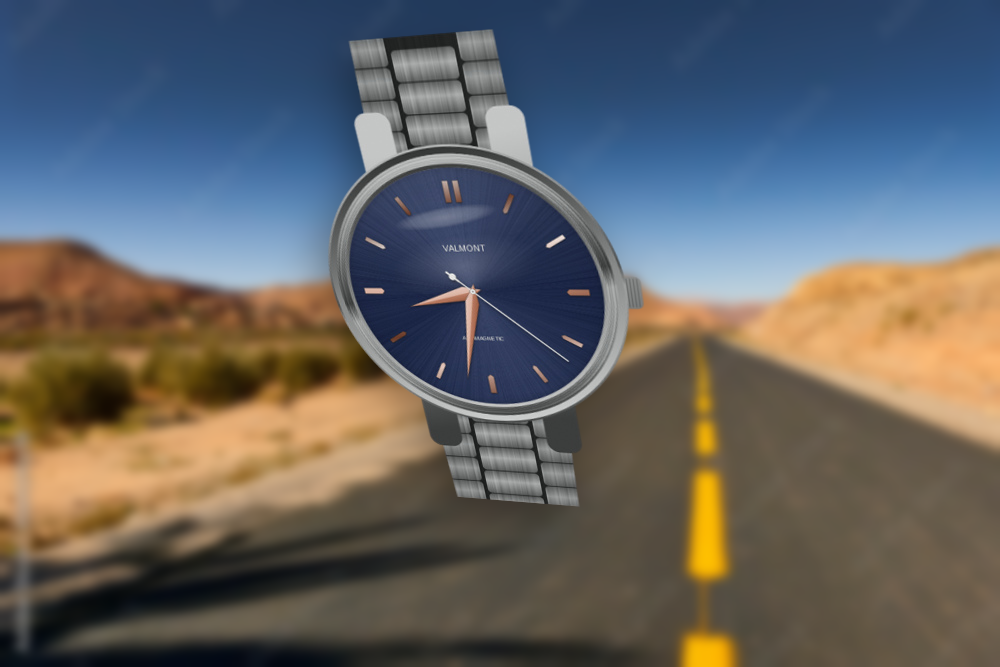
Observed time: 8:32:22
